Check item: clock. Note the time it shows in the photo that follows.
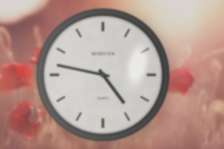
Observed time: 4:47
